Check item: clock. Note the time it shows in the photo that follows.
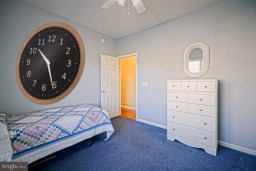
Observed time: 10:26
